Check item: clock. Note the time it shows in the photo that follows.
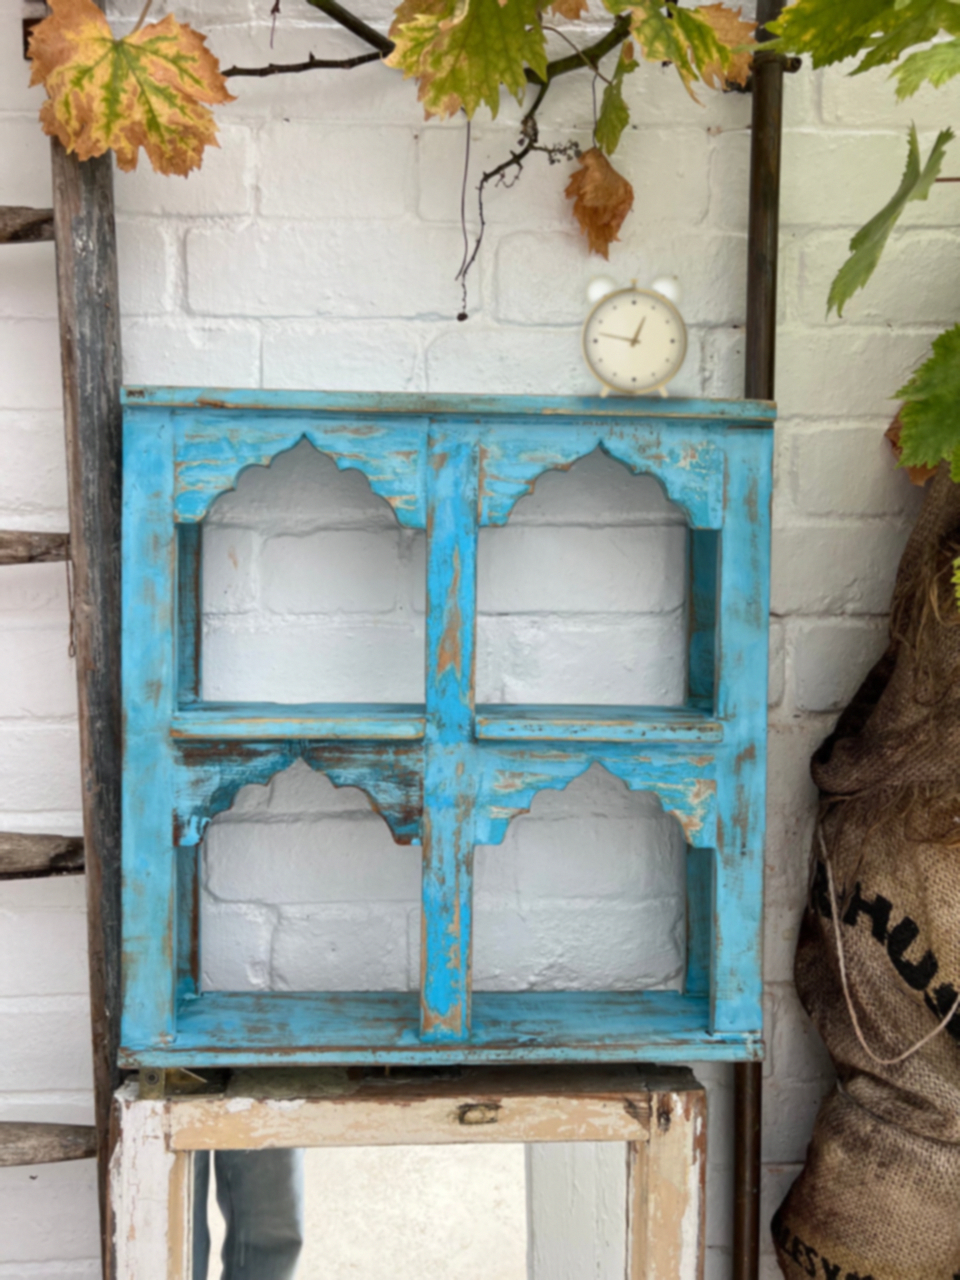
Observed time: 12:47
